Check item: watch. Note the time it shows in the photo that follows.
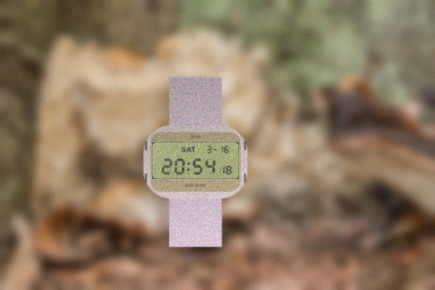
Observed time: 20:54:18
